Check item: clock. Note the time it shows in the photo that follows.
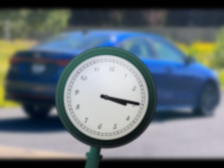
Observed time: 3:15
